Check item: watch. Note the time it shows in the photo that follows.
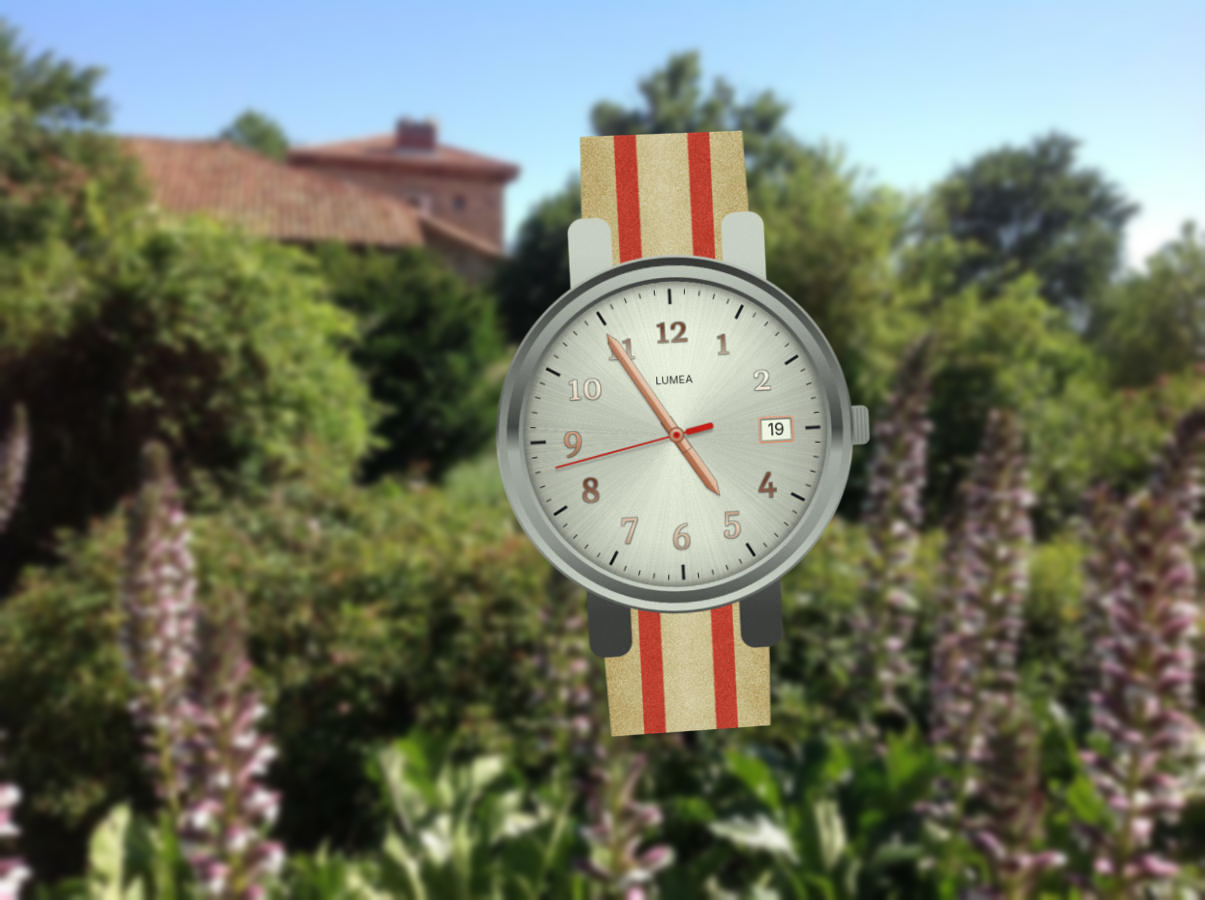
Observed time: 4:54:43
